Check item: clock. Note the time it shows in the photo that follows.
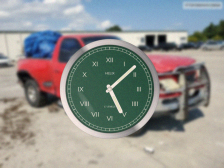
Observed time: 5:08
